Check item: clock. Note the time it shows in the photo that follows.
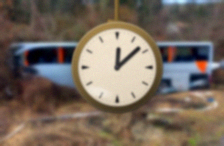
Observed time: 12:08
